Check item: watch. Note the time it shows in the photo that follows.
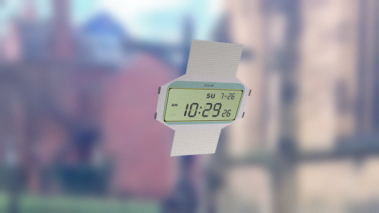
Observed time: 10:29:26
